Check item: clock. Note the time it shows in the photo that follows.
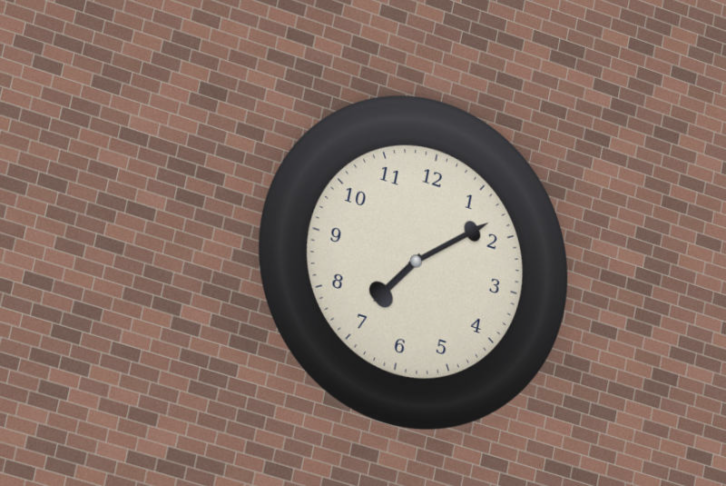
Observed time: 7:08
